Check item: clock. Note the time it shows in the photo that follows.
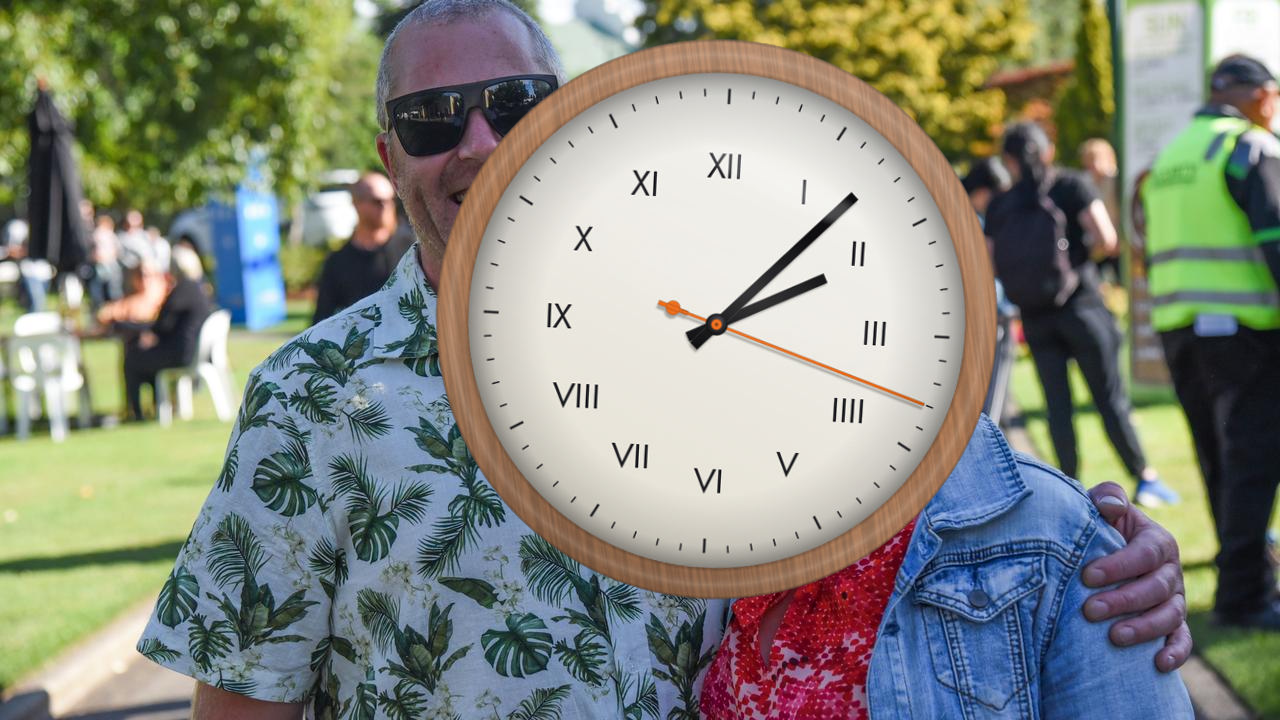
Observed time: 2:07:18
